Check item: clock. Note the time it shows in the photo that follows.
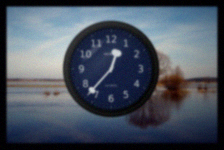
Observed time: 12:37
